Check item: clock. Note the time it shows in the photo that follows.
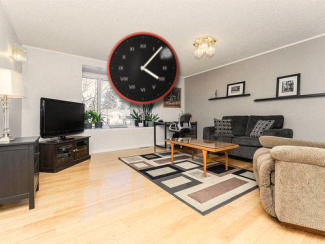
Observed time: 4:07
